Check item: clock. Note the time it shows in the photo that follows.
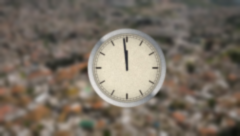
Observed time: 11:59
